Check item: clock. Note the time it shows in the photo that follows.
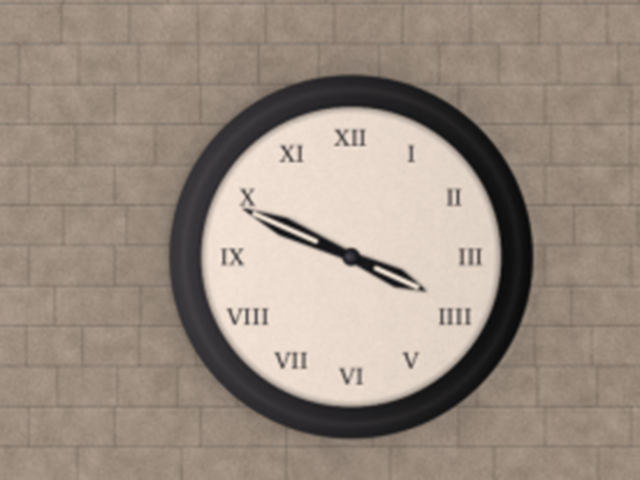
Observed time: 3:49
